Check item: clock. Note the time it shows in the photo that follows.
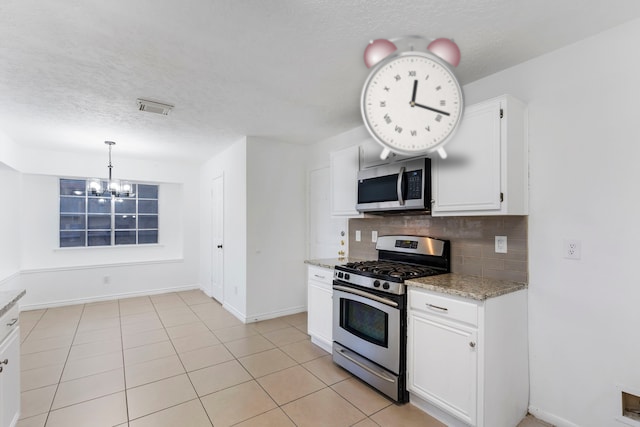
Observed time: 12:18
